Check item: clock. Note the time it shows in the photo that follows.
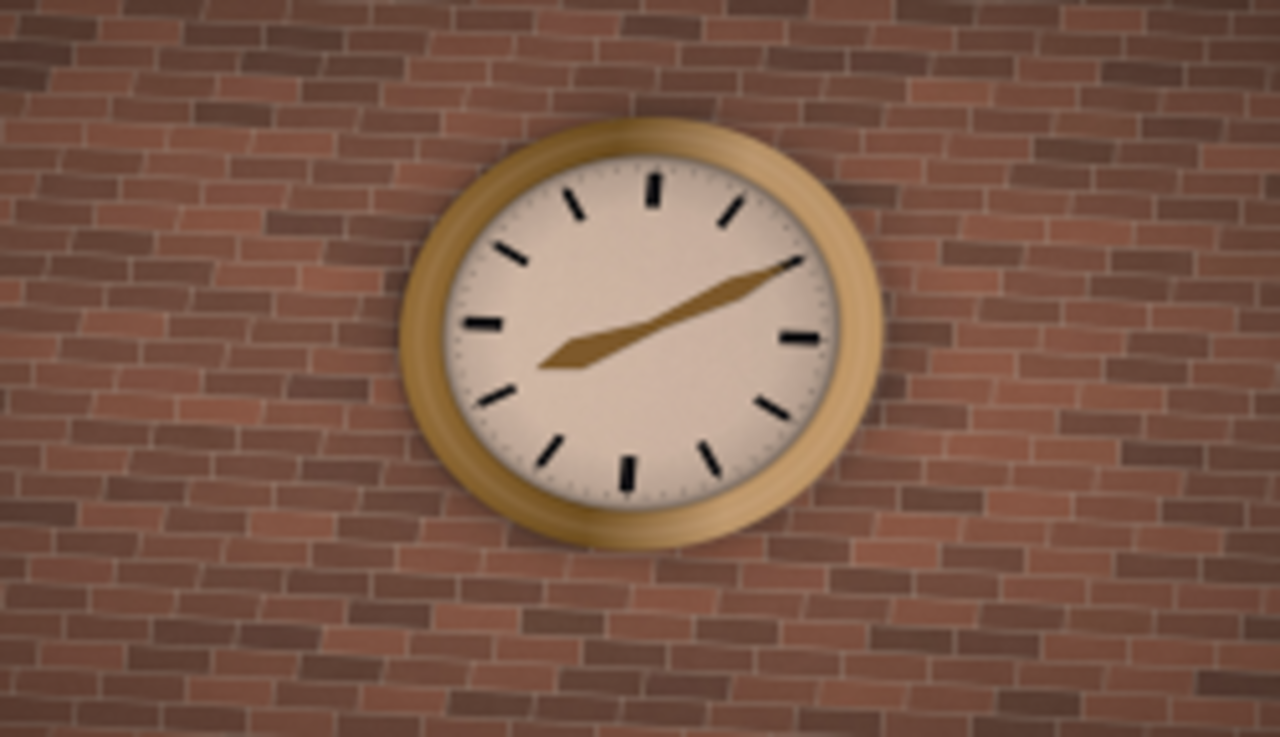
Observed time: 8:10
